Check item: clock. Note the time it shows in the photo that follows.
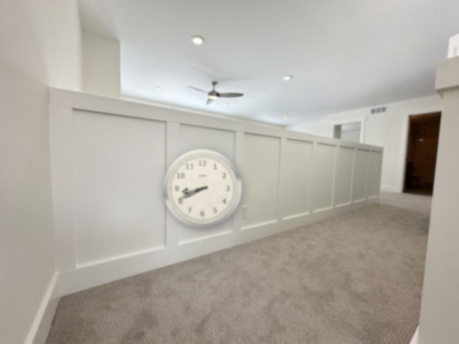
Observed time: 8:41
